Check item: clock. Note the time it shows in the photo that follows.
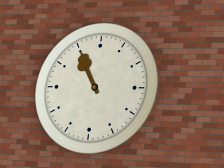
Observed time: 10:55
